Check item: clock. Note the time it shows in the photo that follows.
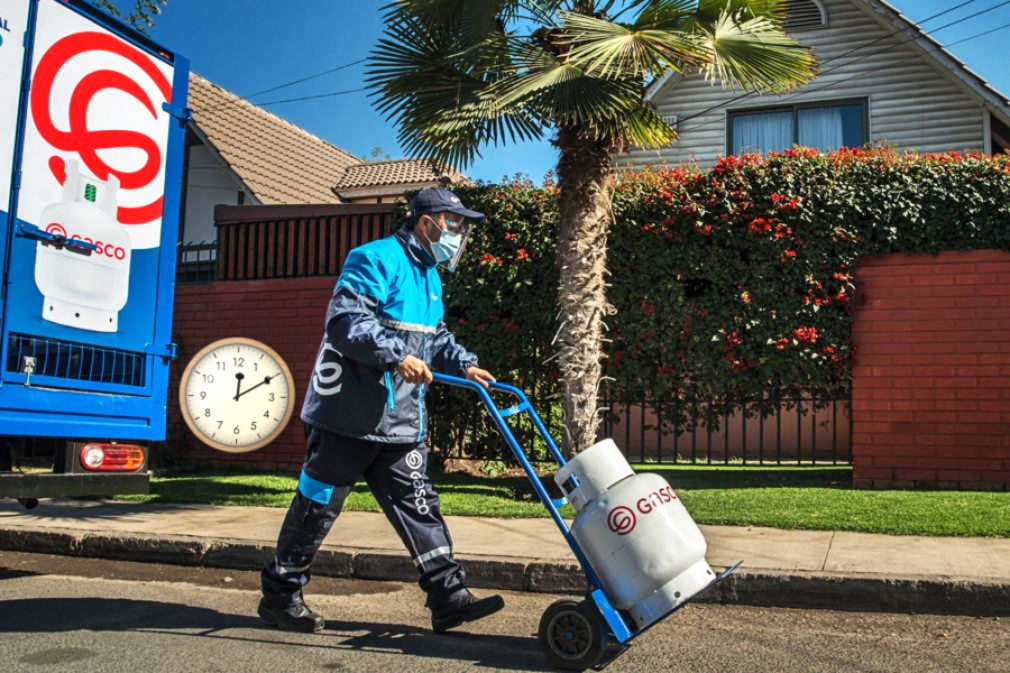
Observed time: 12:10
